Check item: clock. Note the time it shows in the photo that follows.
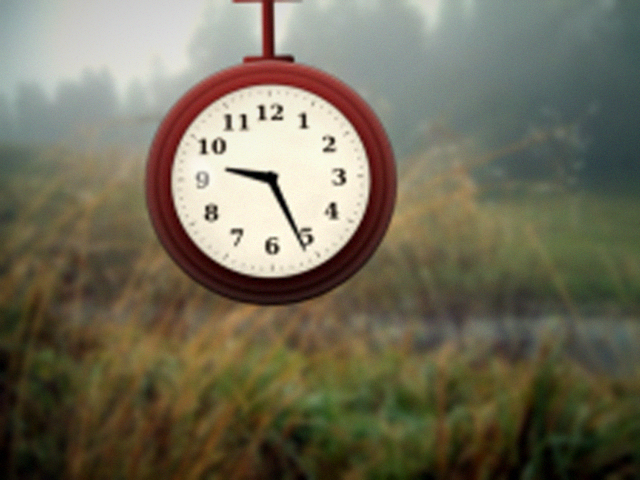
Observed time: 9:26
